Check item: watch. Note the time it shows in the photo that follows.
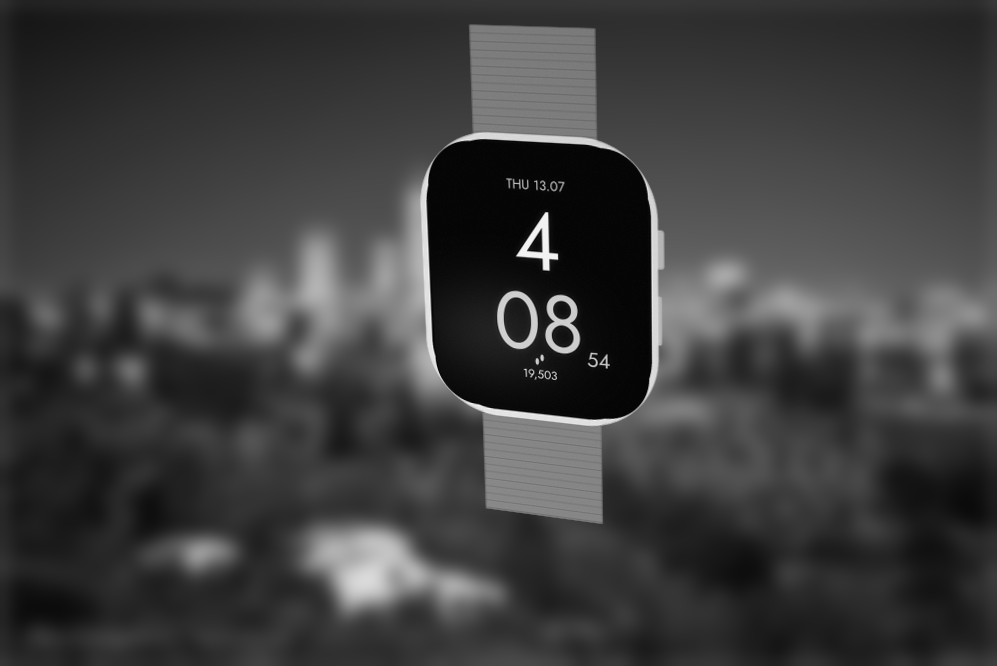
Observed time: 4:08:54
